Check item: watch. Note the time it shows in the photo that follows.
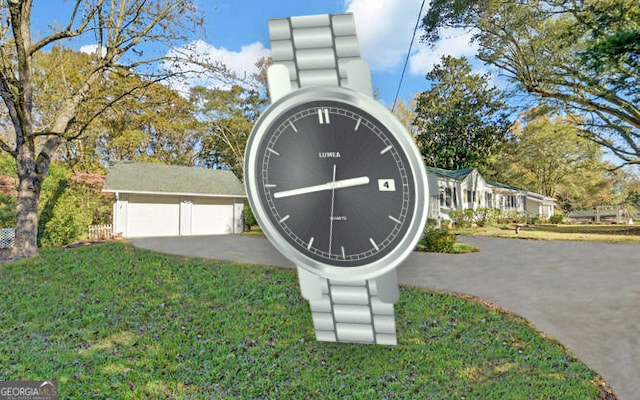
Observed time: 2:43:32
